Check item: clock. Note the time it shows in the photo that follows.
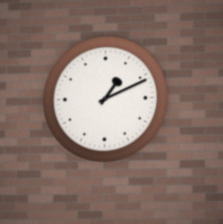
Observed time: 1:11
